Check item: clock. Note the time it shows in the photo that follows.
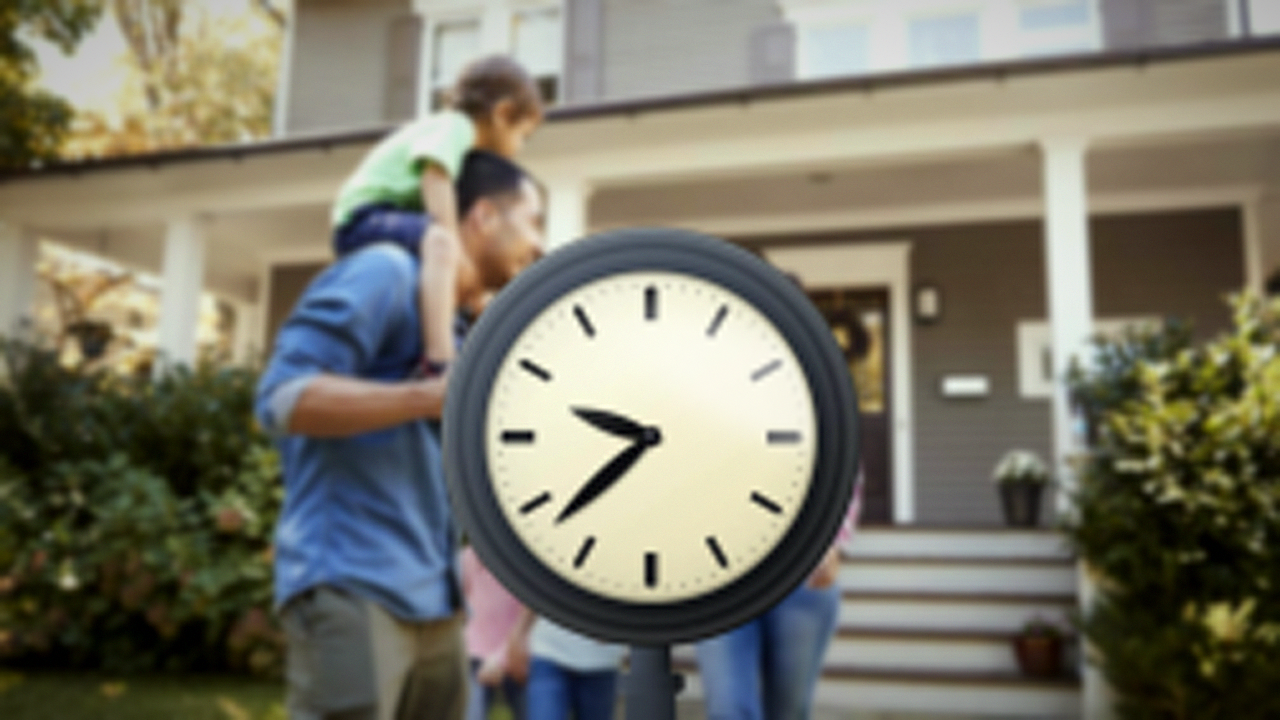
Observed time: 9:38
